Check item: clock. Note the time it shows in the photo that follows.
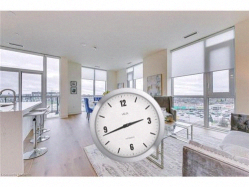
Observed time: 2:43
